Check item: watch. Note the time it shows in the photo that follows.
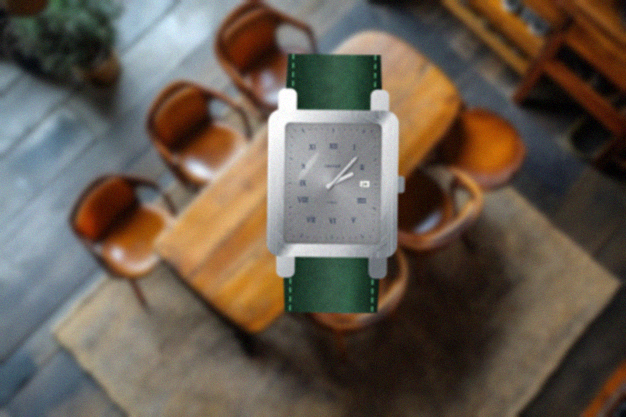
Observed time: 2:07
